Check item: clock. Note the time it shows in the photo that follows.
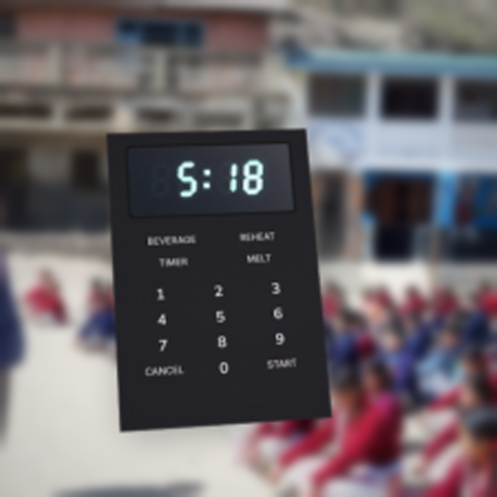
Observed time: 5:18
